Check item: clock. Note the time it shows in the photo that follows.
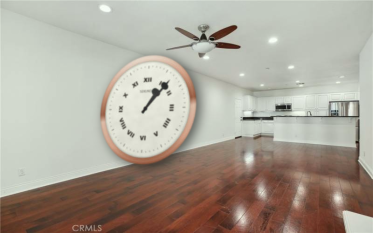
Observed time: 1:07
